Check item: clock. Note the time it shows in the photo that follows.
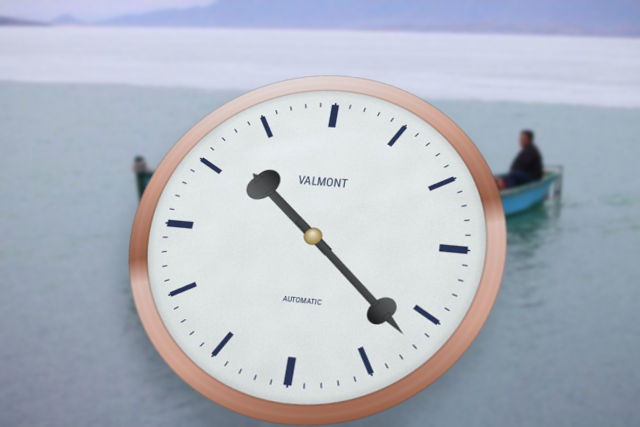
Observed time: 10:22
